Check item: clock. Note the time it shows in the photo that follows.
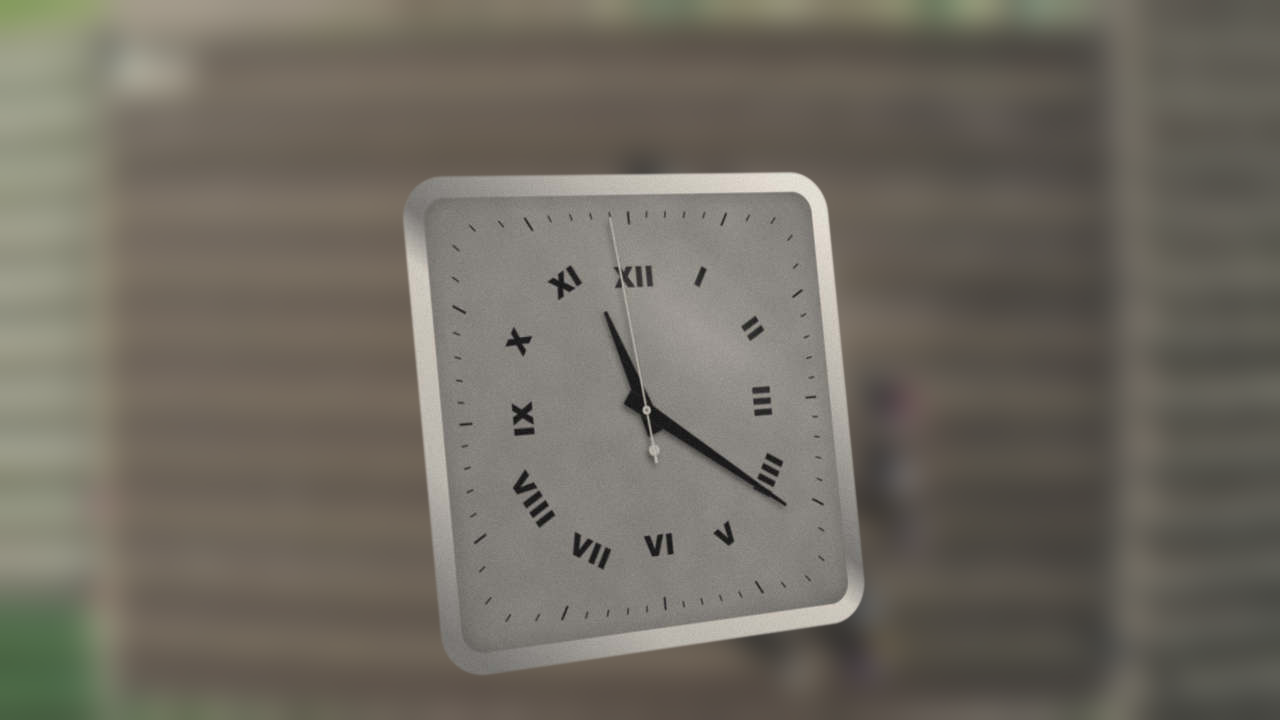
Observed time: 11:20:59
